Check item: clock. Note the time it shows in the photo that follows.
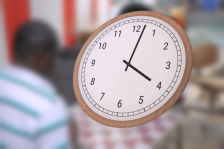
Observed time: 4:02
